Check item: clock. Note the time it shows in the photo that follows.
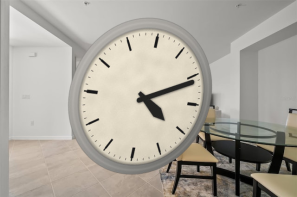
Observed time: 4:11
